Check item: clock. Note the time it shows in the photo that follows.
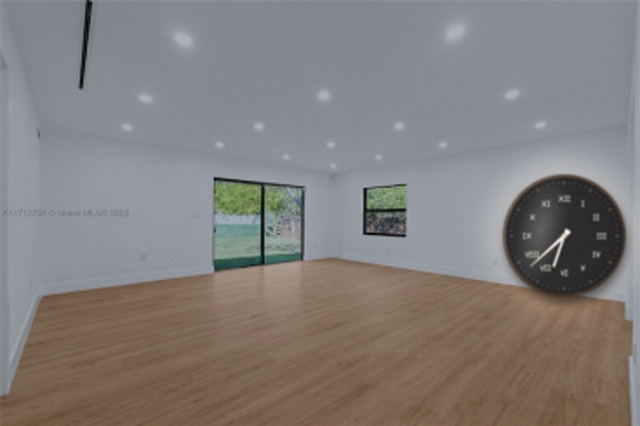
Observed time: 6:38
